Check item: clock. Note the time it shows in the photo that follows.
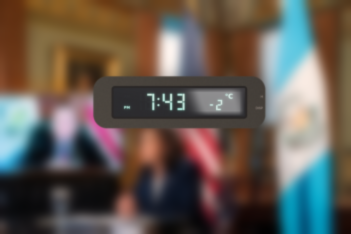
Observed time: 7:43
